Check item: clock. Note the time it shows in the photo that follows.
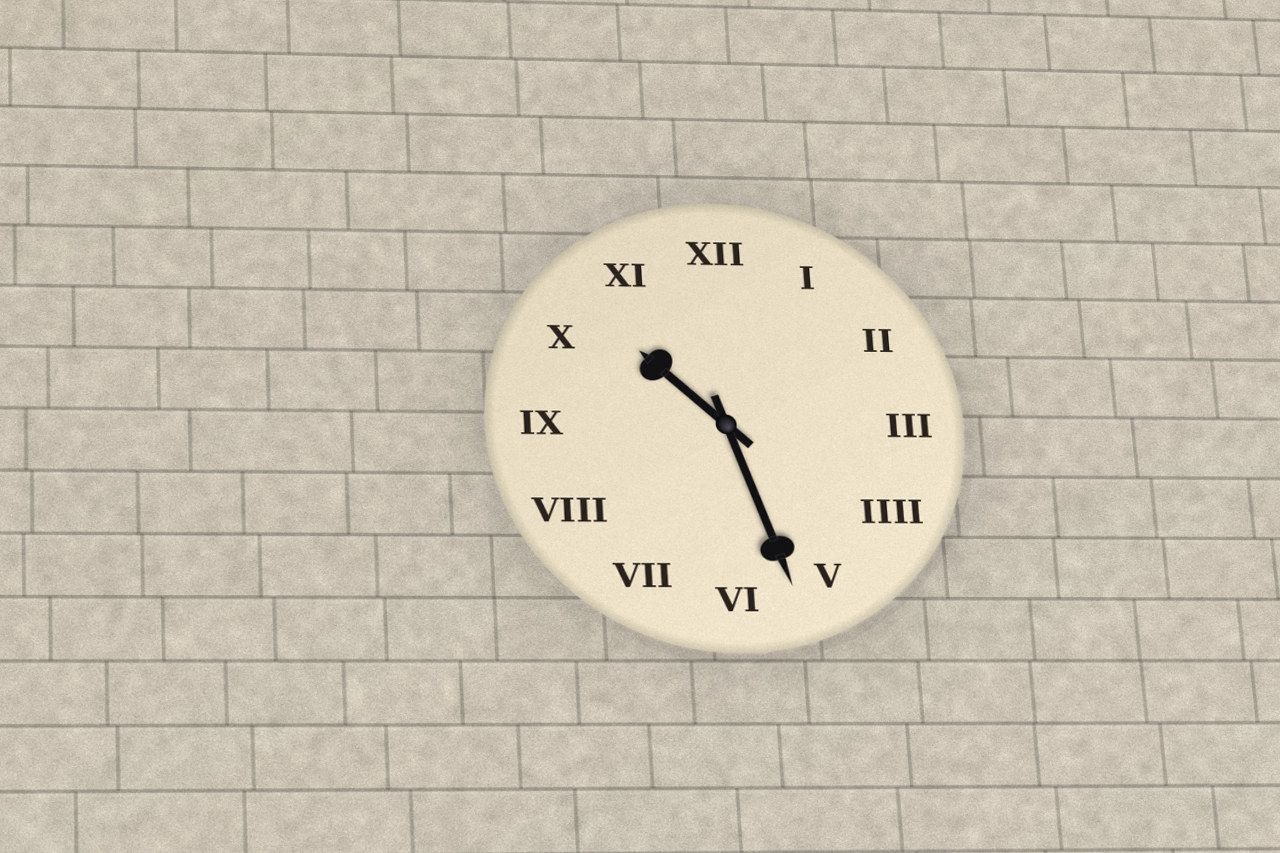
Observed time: 10:27
